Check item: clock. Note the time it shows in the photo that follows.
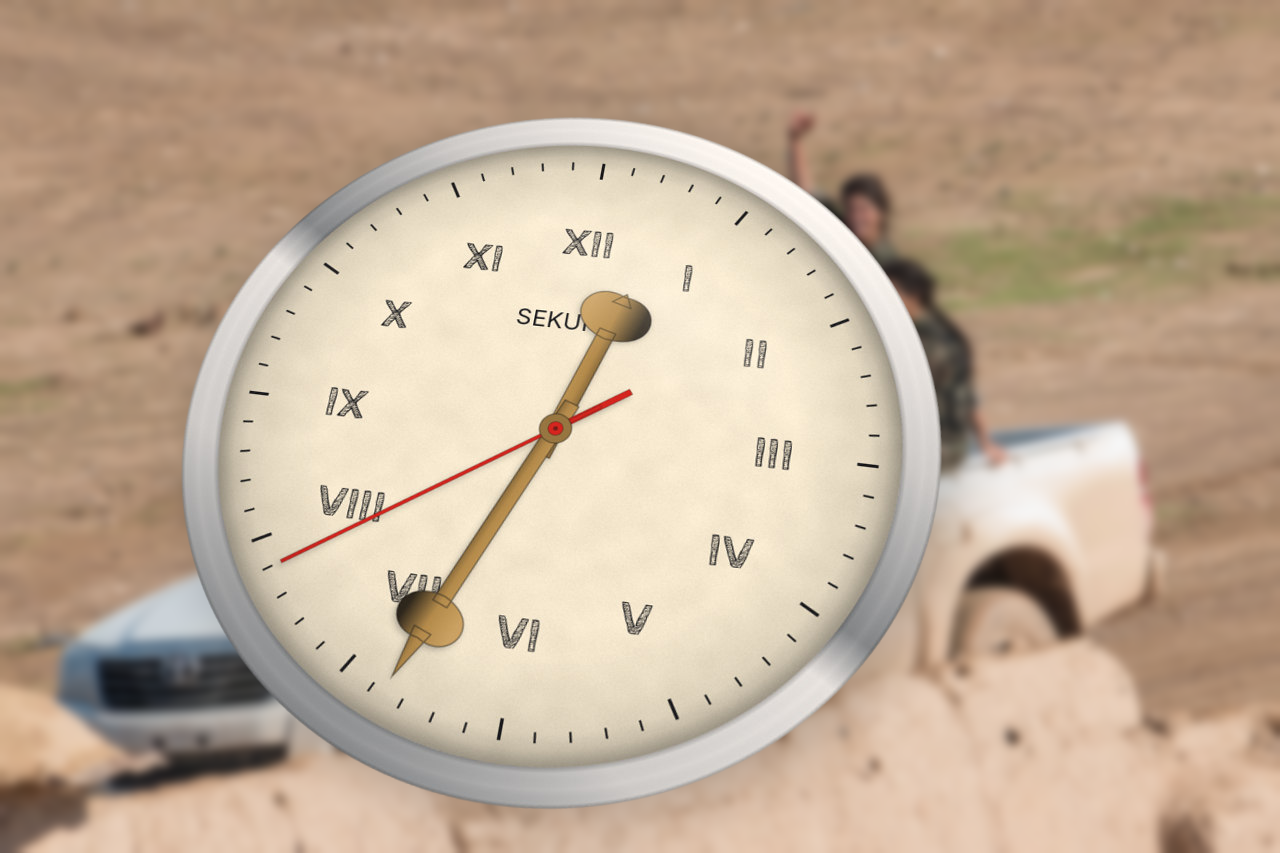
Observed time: 12:33:39
